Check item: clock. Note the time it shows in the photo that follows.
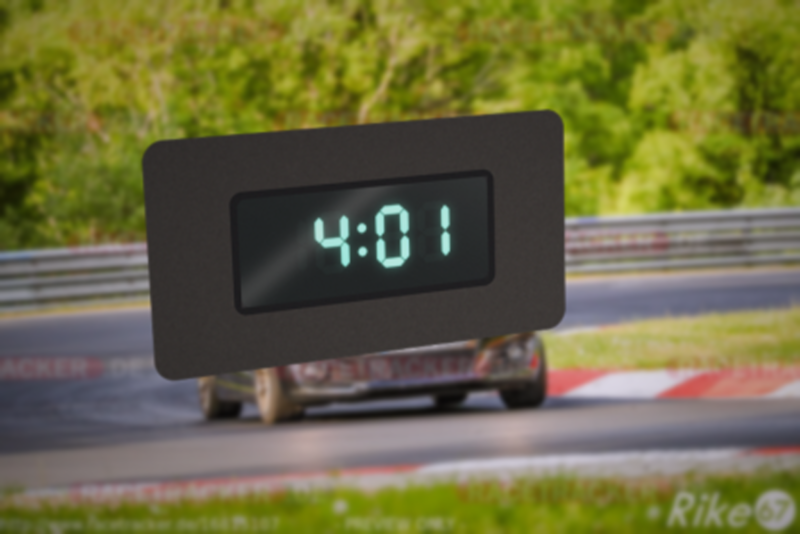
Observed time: 4:01
